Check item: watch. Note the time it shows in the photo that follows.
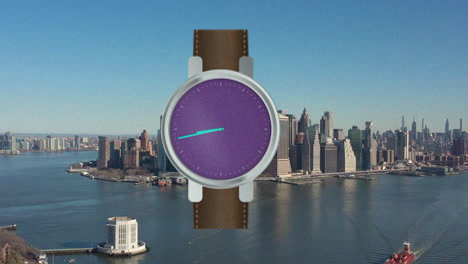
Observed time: 8:43
